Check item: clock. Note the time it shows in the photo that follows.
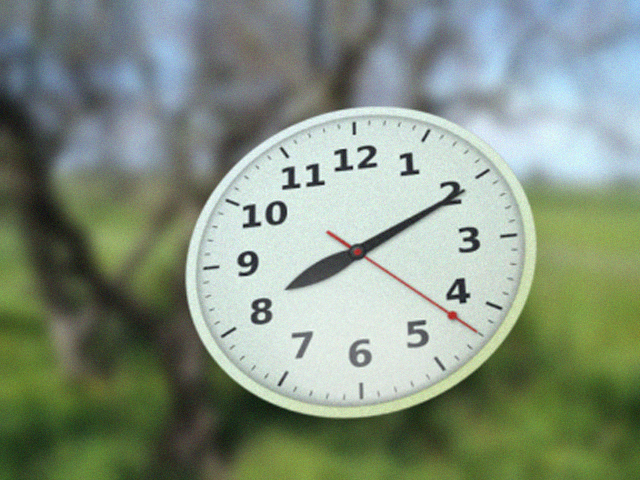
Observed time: 8:10:22
